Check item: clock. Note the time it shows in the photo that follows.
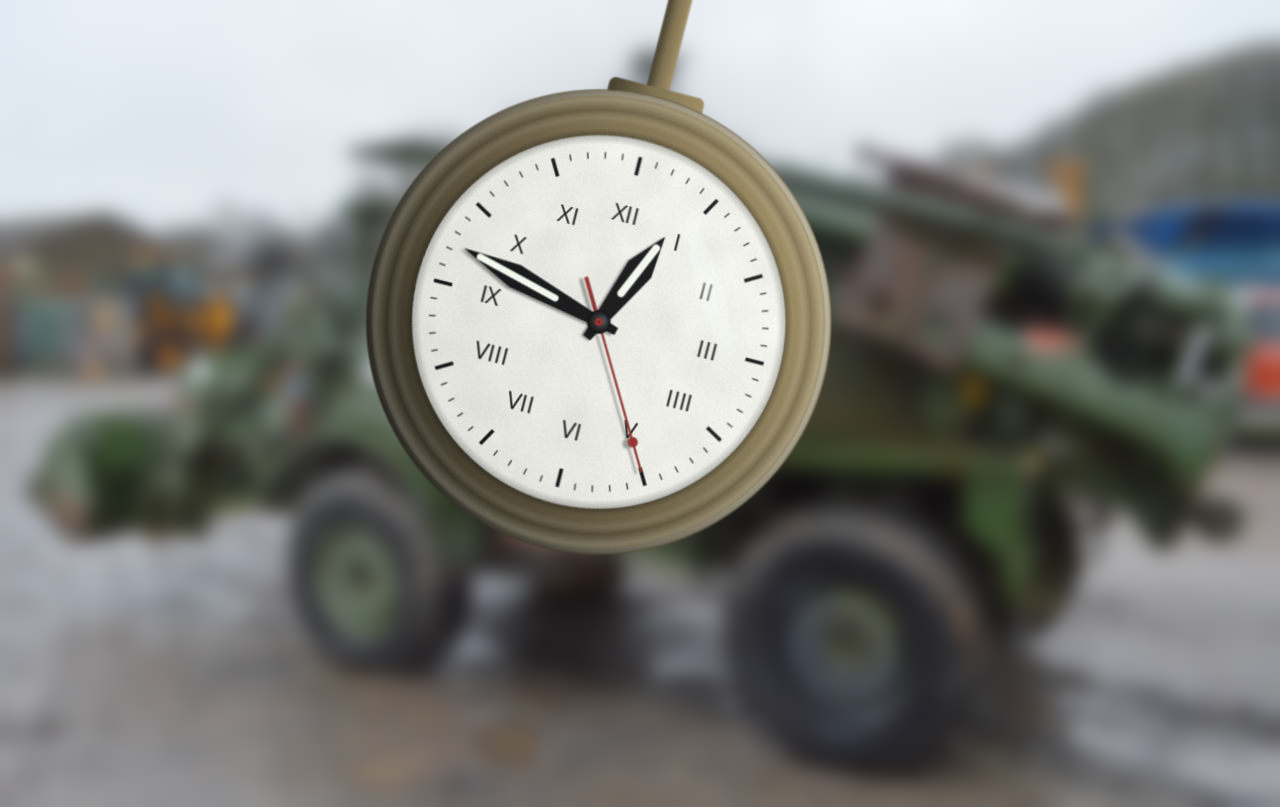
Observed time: 12:47:25
